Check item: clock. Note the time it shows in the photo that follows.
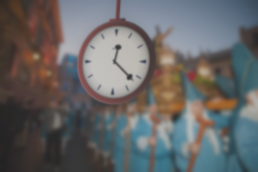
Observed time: 12:22
